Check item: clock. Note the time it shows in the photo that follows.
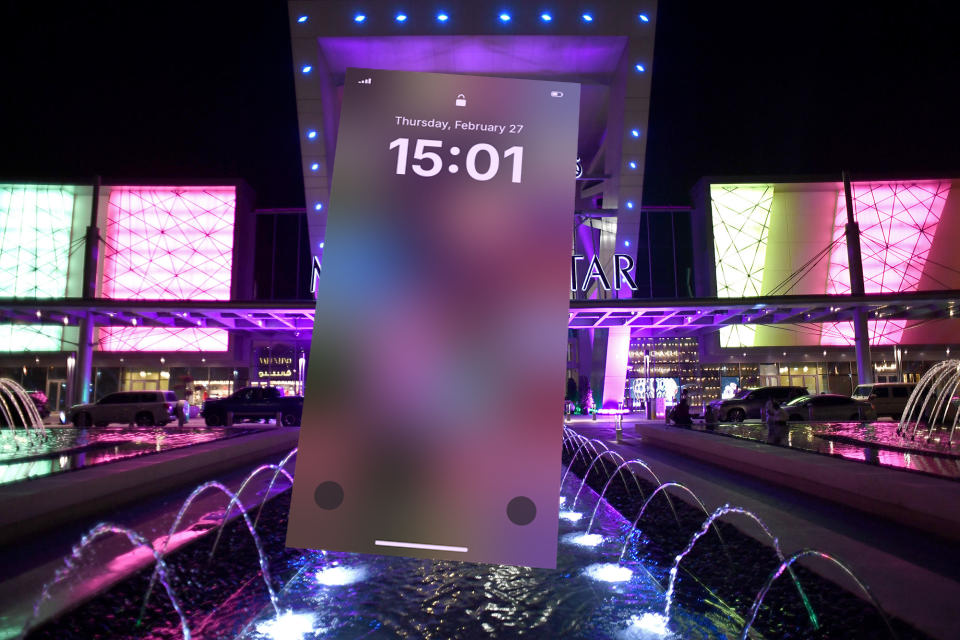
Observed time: 15:01
